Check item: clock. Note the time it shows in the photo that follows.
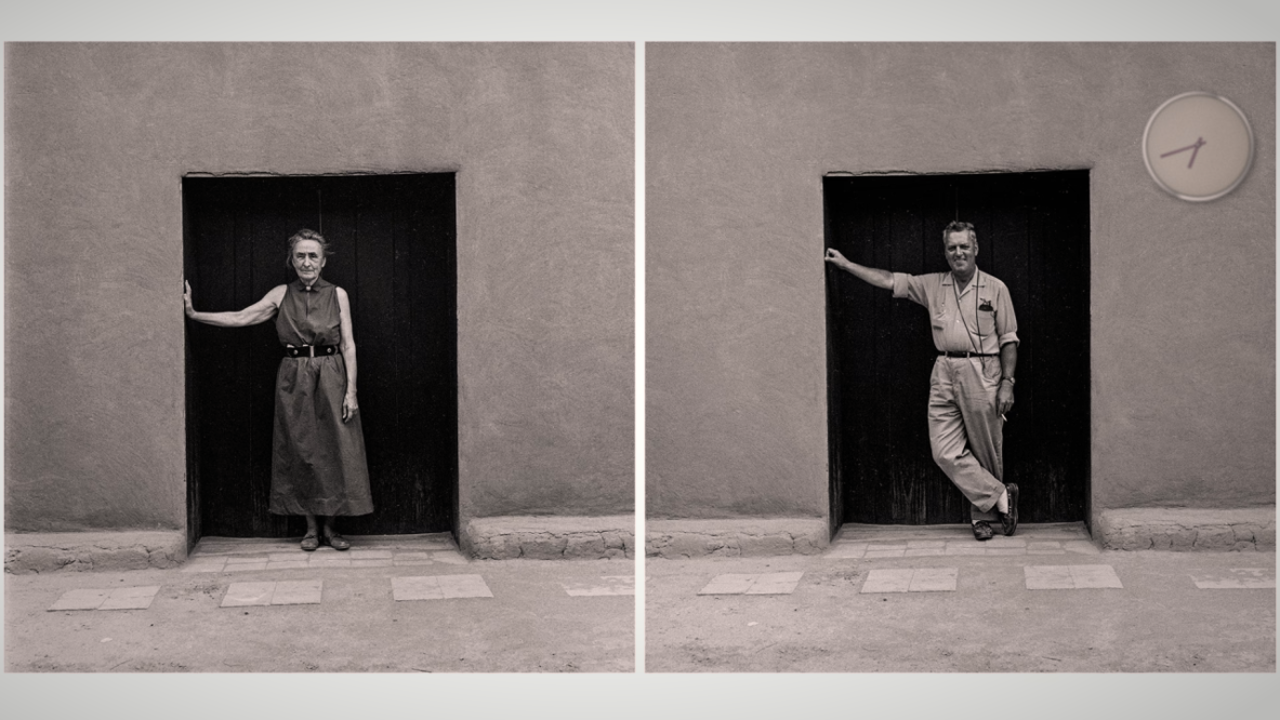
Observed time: 6:42
